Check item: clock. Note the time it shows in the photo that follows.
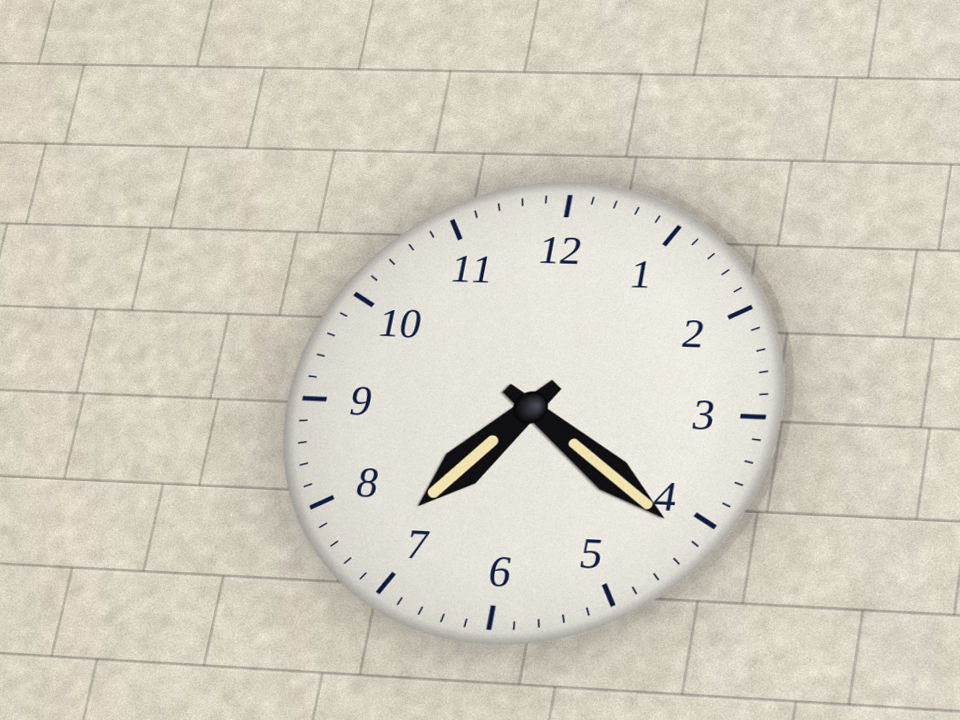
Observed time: 7:21
